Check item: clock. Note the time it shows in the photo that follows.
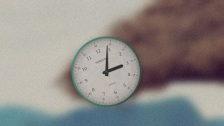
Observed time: 3:04
